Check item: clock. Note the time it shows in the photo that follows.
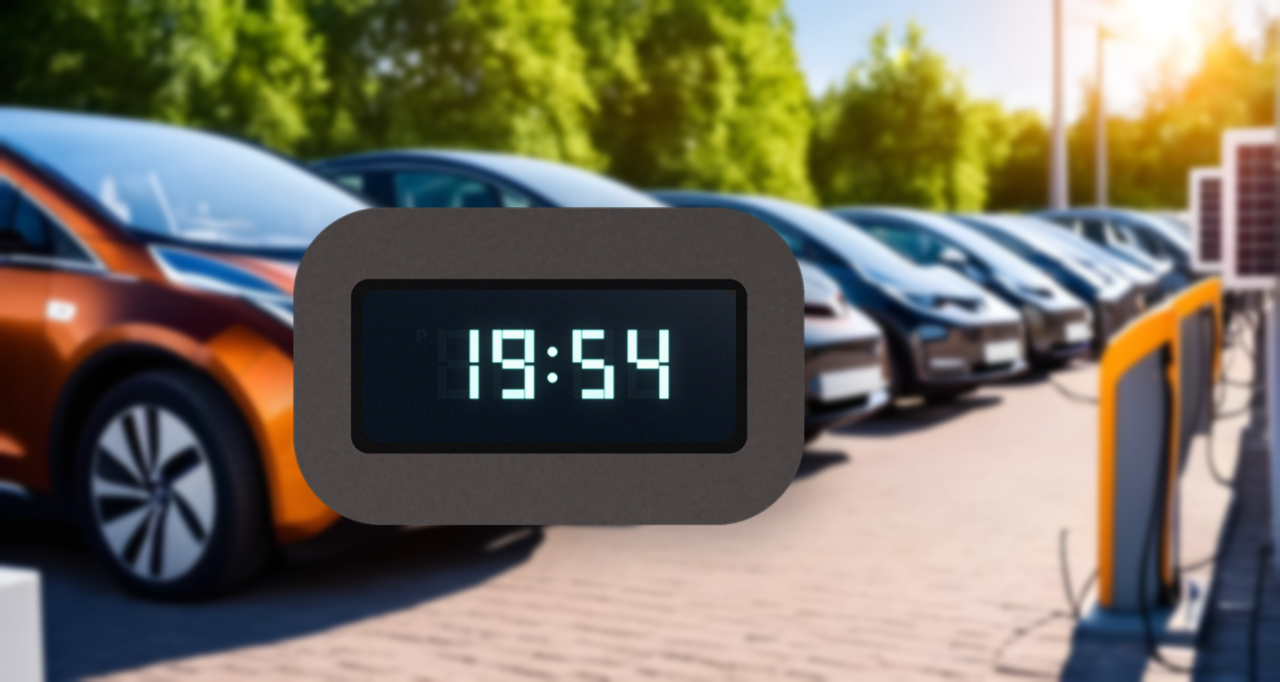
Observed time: 19:54
